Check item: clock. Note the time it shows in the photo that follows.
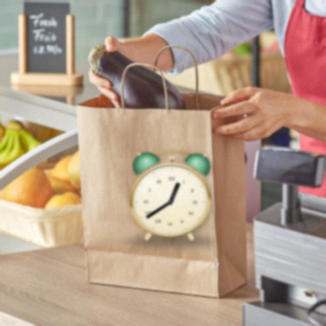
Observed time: 12:39
